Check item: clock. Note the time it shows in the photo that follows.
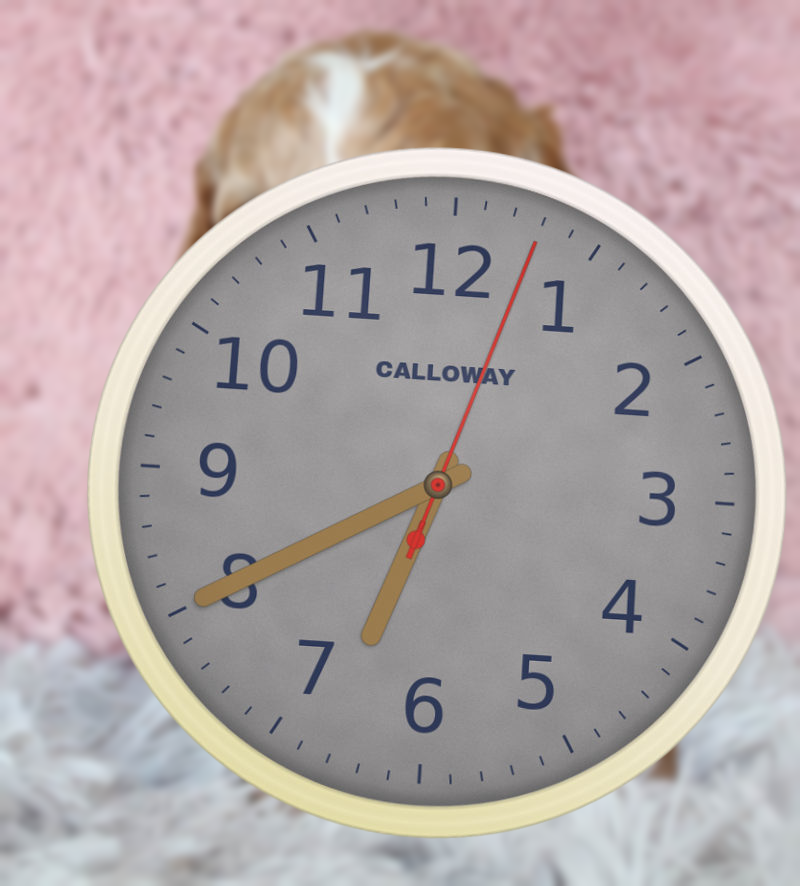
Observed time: 6:40:03
